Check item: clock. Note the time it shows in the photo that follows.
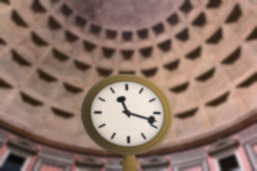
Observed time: 11:18
